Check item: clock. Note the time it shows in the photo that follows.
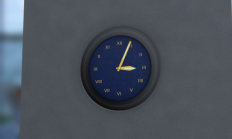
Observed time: 3:04
